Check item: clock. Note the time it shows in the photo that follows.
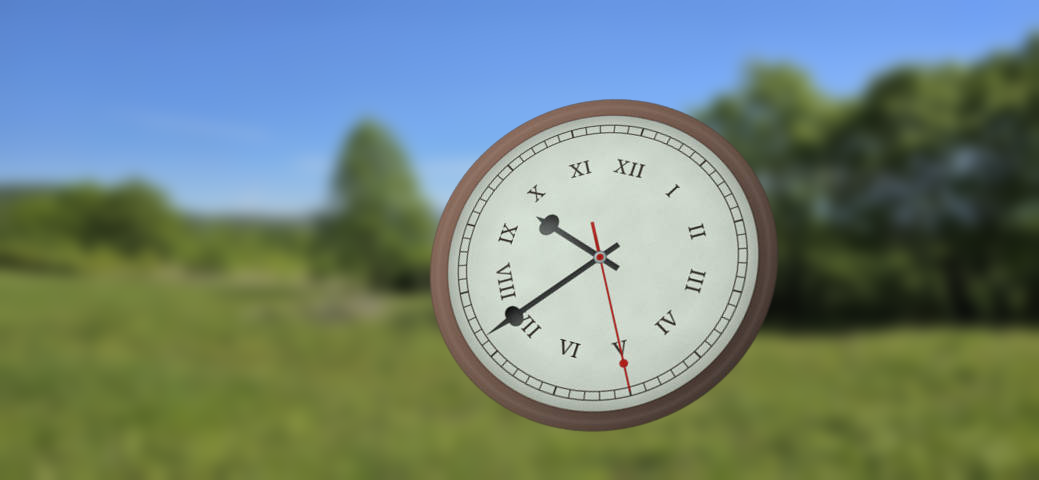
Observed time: 9:36:25
